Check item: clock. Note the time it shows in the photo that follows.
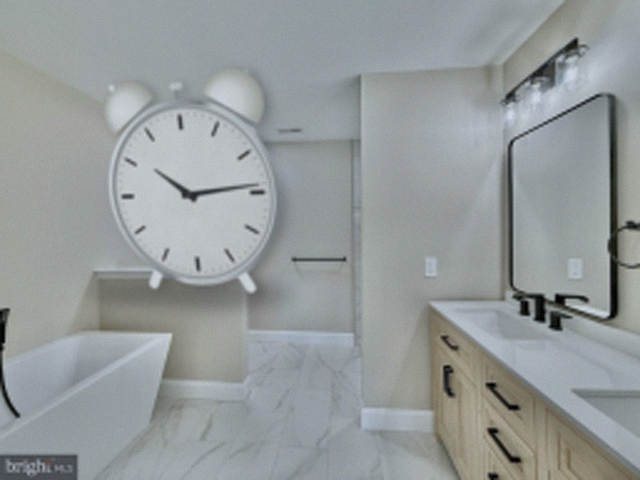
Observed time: 10:14
